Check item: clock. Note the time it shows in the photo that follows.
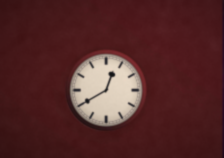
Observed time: 12:40
